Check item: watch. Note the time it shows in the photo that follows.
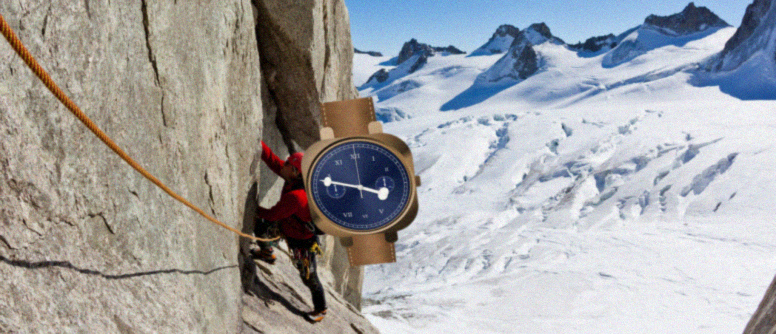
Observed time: 3:48
